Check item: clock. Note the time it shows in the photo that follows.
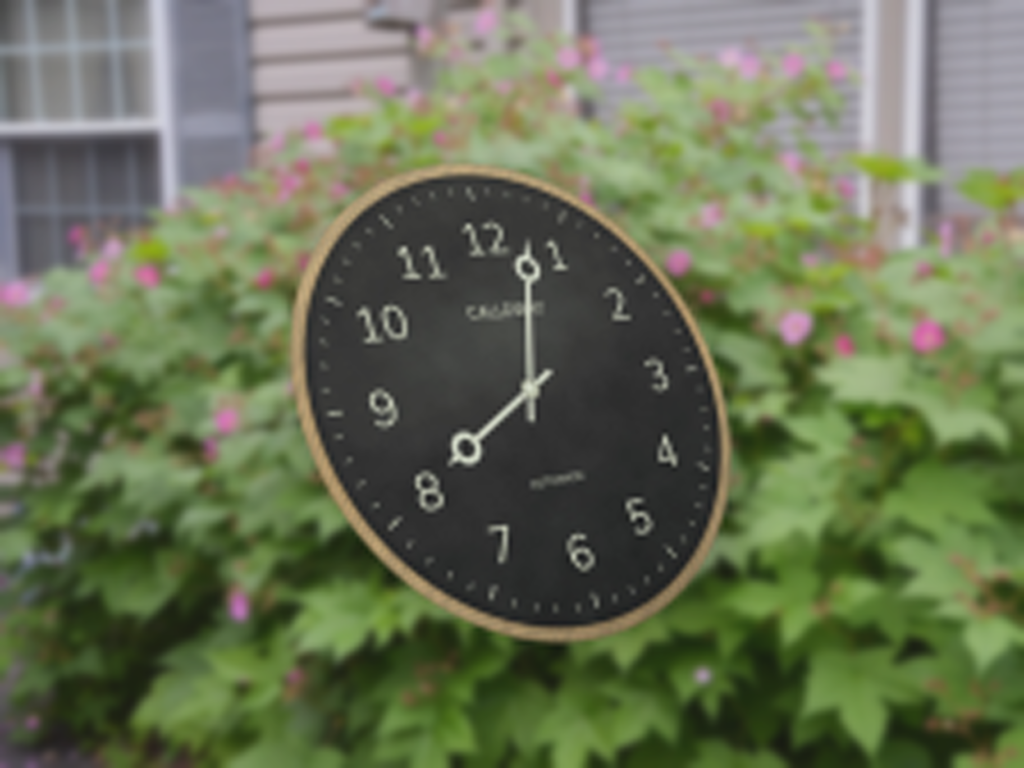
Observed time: 8:03
